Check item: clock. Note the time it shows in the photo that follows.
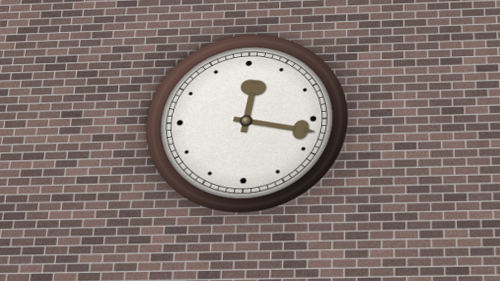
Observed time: 12:17
